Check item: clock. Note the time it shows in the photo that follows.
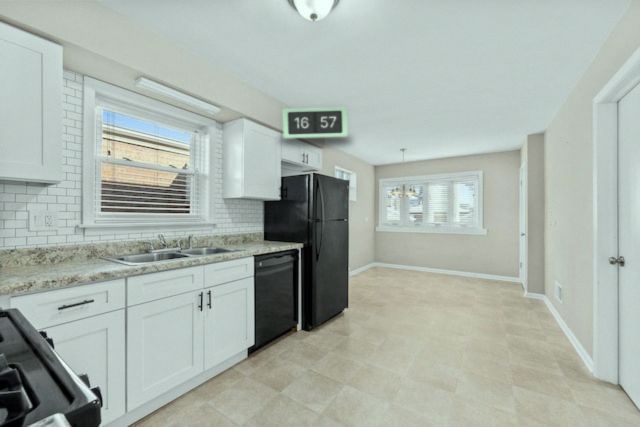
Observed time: 16:57
